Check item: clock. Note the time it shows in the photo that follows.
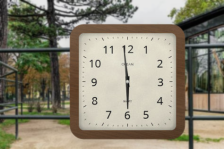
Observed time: 5:59
